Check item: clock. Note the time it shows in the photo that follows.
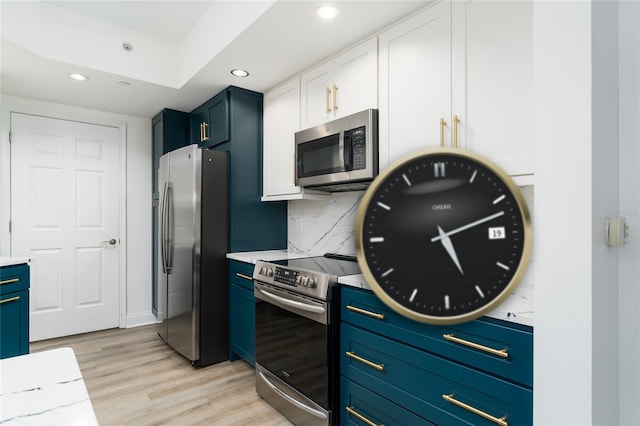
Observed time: 5:12
